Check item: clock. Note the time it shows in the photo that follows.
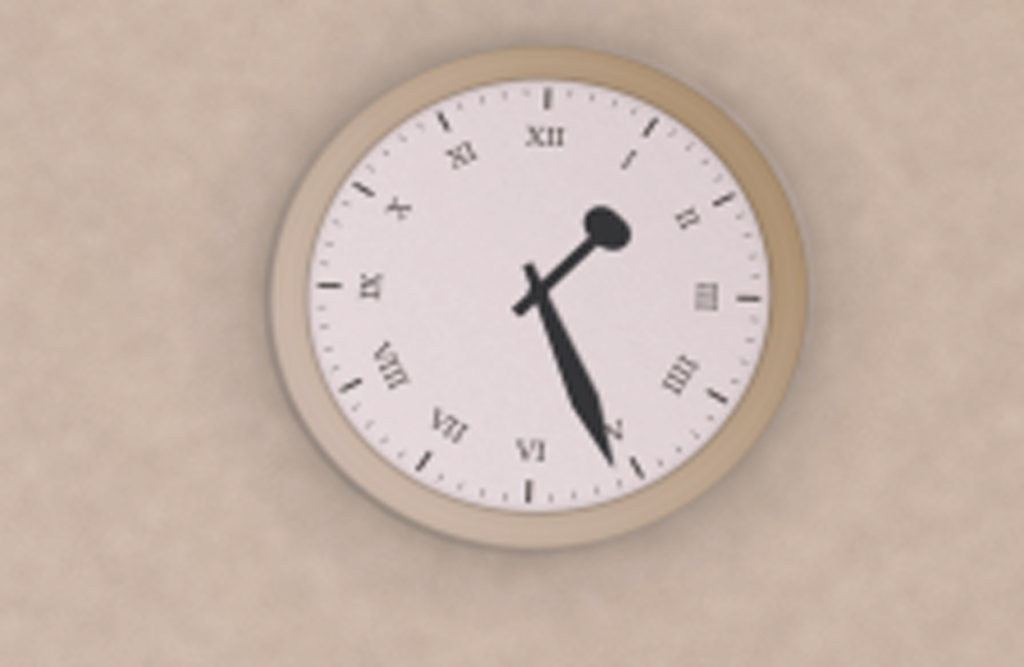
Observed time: 1:26
